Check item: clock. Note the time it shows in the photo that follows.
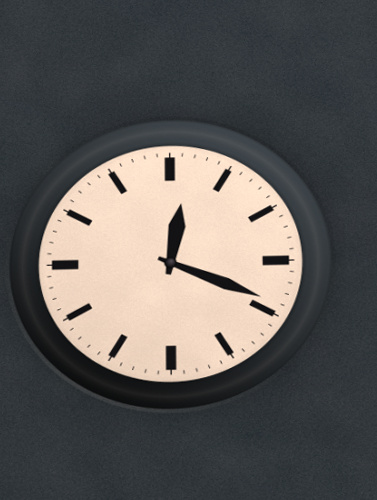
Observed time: 12:19
